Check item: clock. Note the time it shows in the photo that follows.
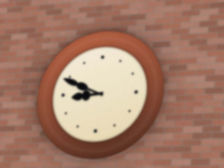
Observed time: 8:49
